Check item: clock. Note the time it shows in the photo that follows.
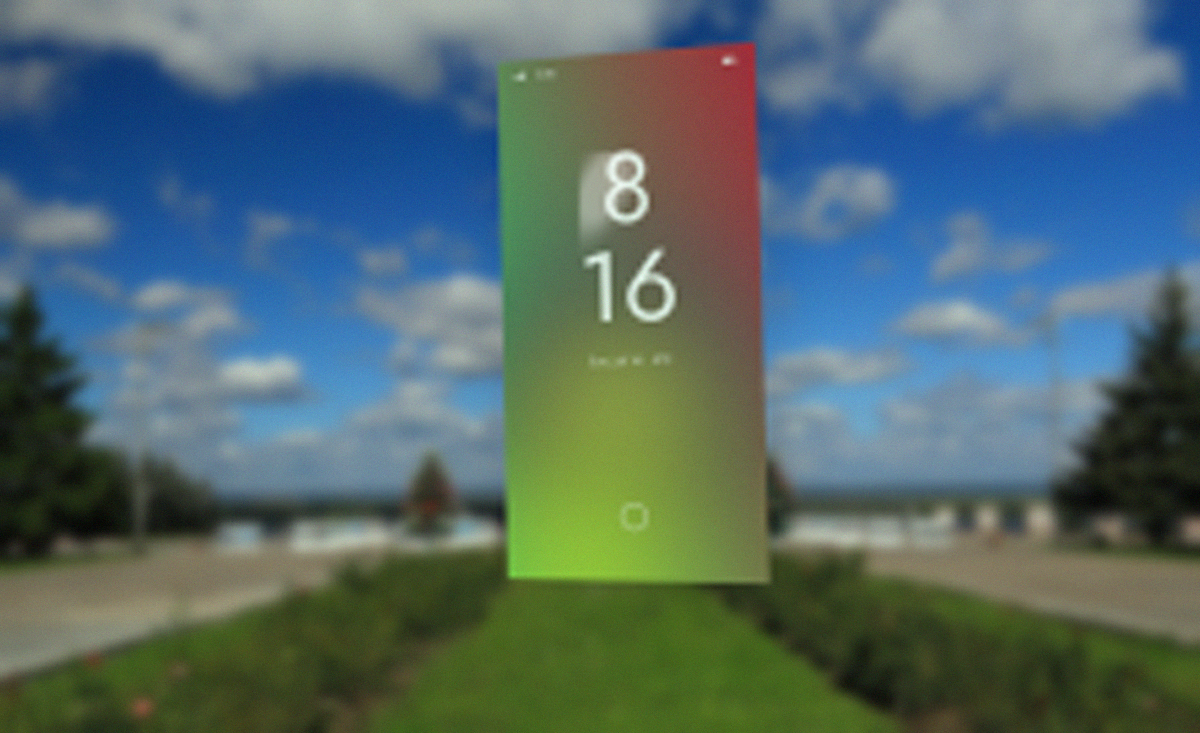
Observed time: 8:16
